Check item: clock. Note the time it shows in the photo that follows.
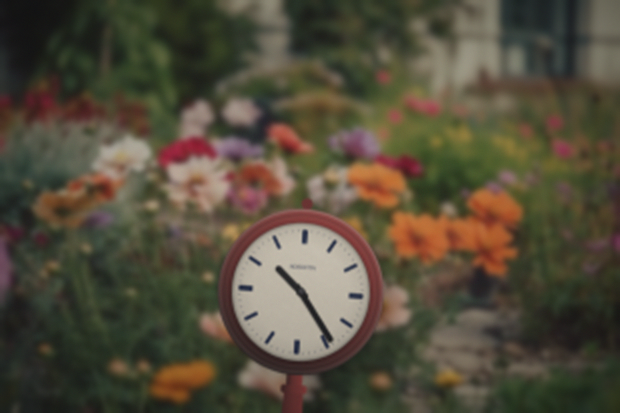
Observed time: 10:24
